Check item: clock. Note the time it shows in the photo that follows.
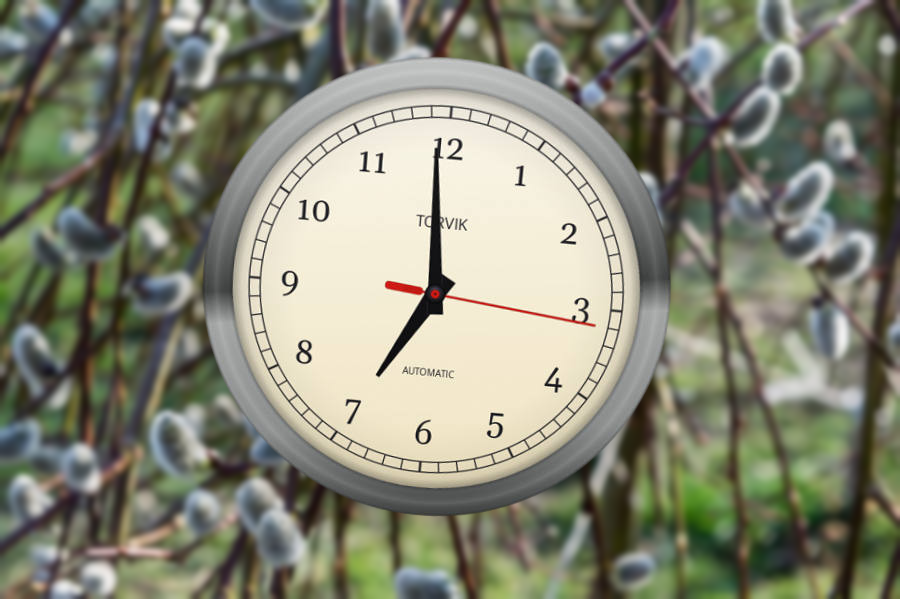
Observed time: 6:59:16
